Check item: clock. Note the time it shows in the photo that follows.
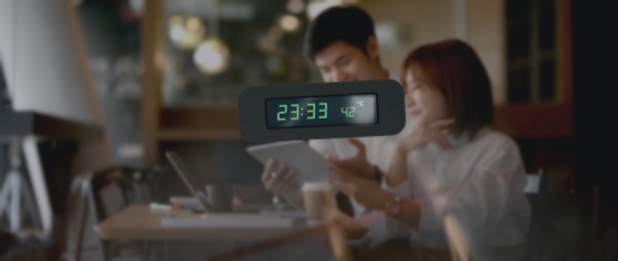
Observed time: 23:33
